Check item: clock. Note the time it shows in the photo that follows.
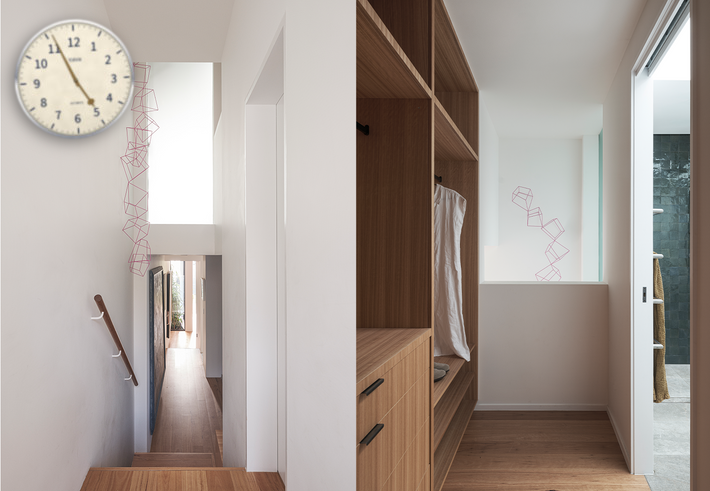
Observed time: 4:56
